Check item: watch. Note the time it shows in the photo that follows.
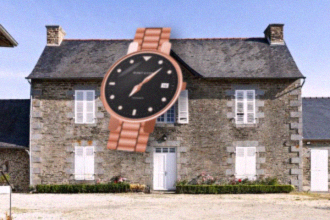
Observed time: 7:07
